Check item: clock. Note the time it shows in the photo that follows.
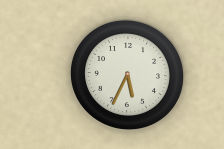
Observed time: 5:34
